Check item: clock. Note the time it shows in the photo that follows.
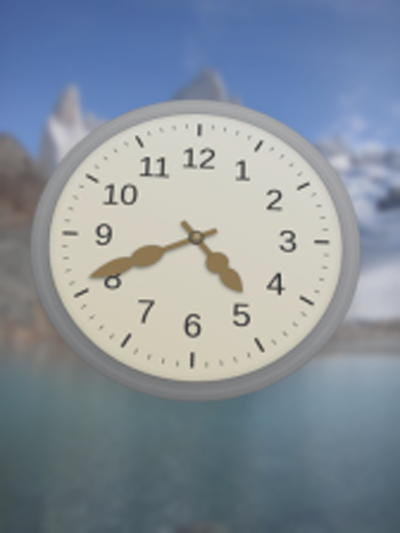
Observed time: 4:41
